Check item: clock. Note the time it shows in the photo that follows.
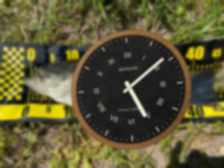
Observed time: 5:09
